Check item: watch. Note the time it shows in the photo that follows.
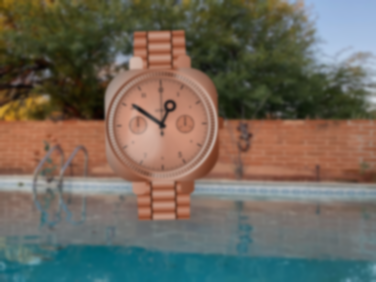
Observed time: 12:51
